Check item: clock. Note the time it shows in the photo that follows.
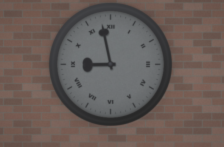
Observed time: 8:58
